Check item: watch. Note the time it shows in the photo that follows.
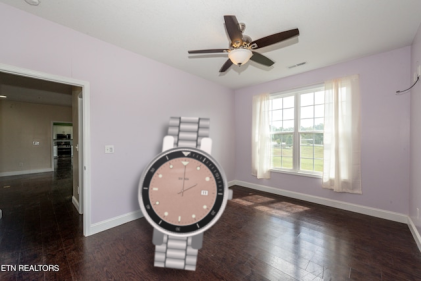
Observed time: 2:00
